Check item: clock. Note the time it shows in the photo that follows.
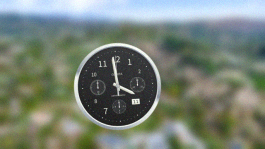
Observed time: 3:59
